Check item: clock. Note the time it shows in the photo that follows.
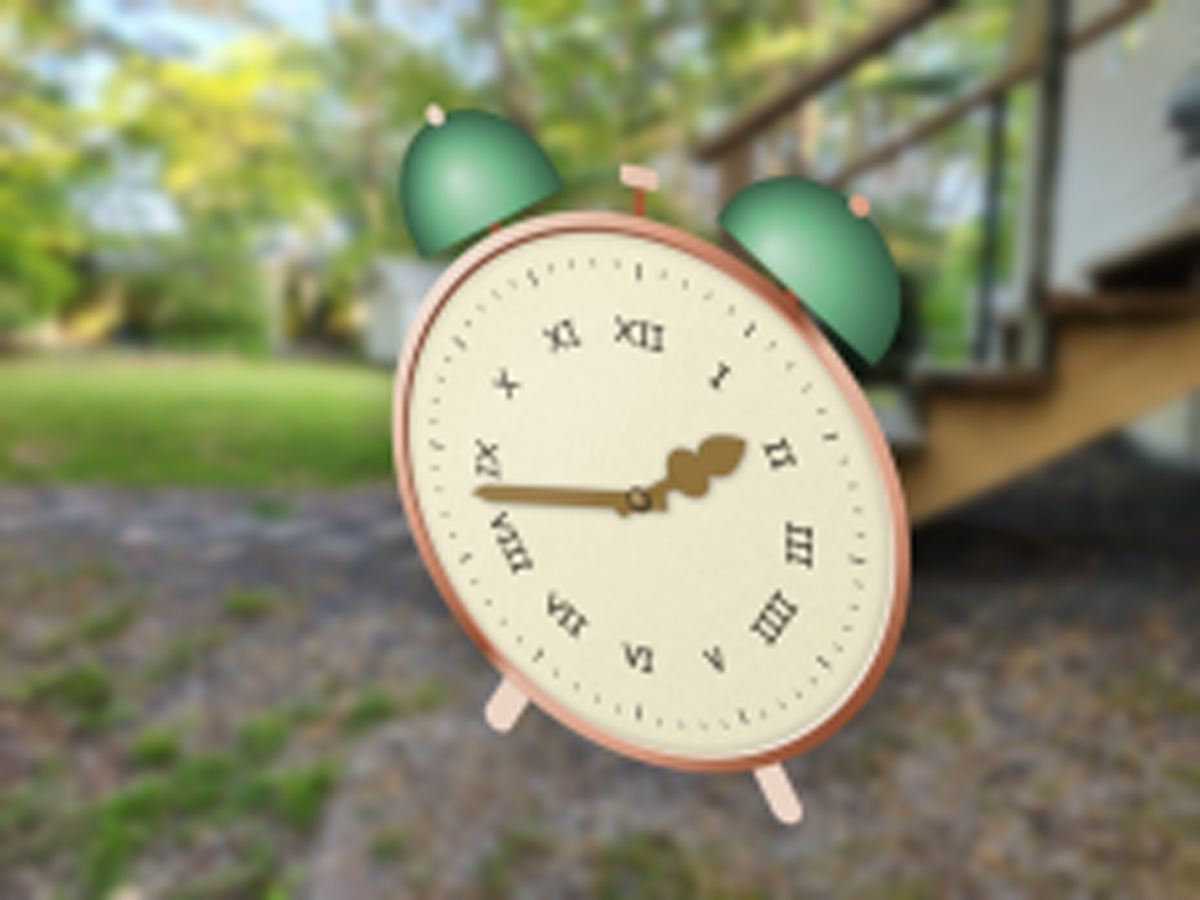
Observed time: 1:43
